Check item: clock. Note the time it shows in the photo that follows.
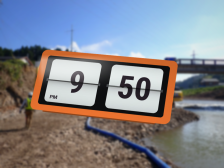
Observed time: 9:50
